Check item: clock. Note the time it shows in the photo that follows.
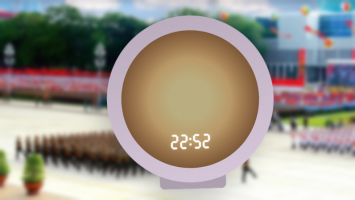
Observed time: 22:52
